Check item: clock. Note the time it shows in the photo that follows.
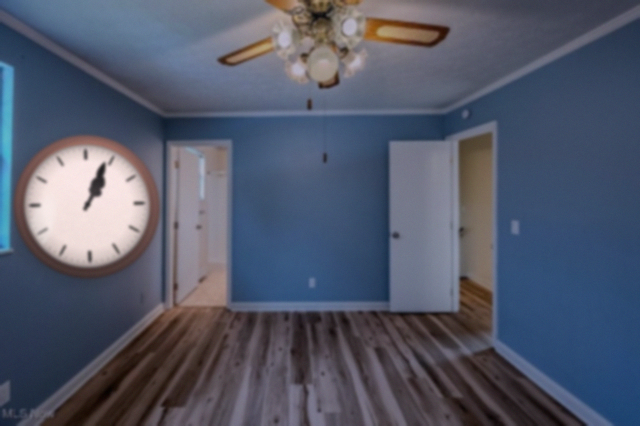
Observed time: 1:04
